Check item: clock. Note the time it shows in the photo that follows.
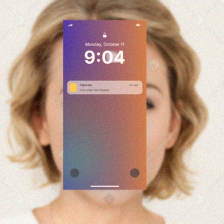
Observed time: 9:04
